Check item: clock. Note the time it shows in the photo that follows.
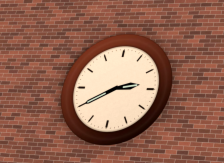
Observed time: 2:40
